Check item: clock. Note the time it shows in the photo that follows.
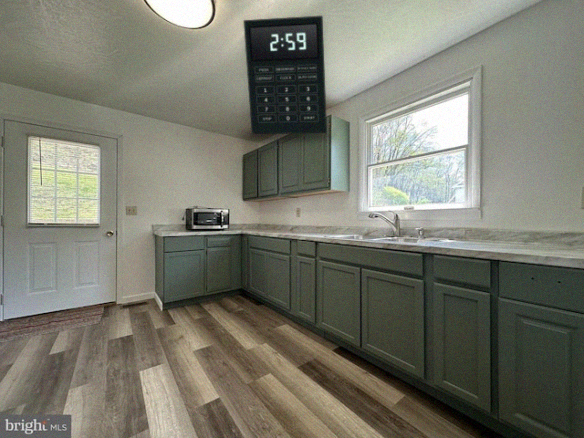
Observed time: 2:59
